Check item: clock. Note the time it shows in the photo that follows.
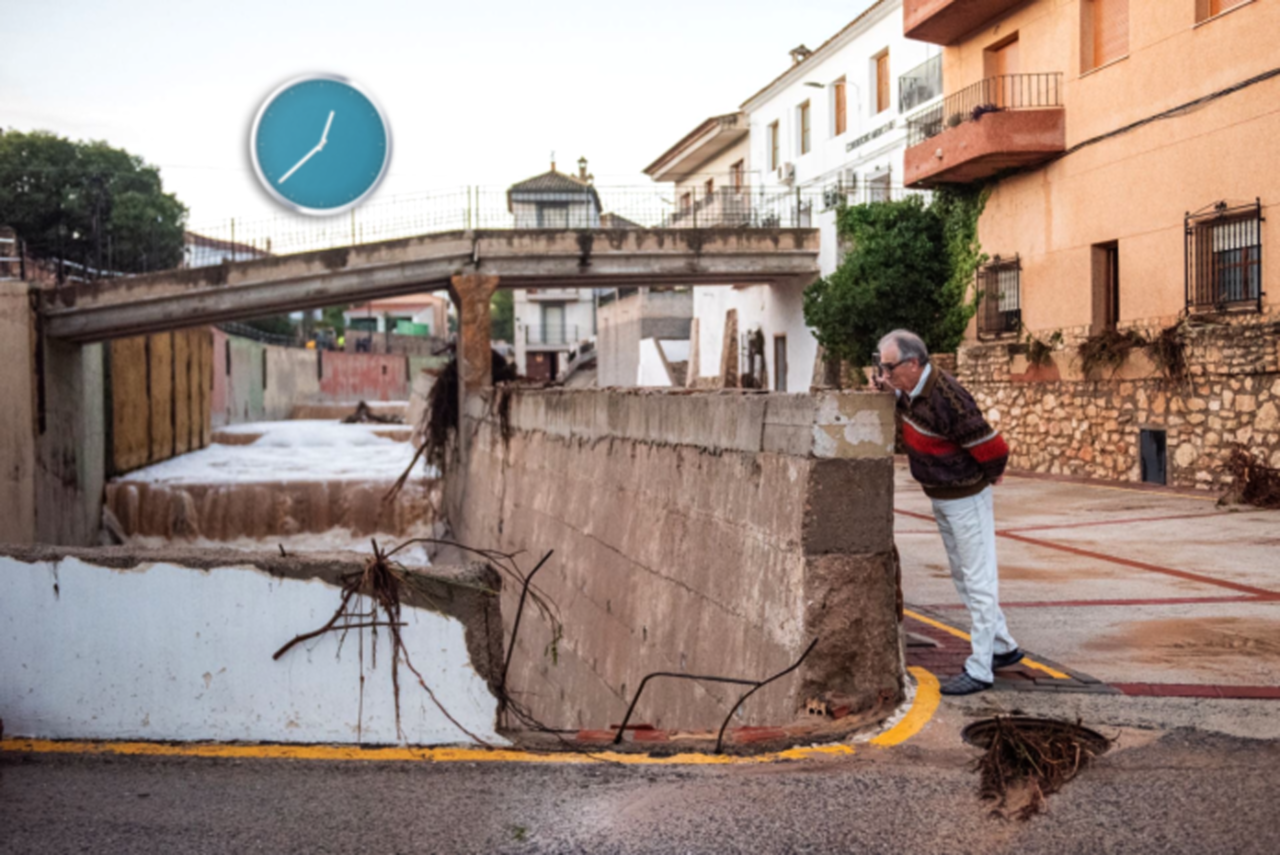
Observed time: 12:38
